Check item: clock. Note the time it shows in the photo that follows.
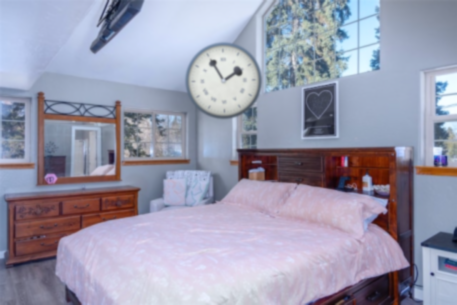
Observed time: 1:55
